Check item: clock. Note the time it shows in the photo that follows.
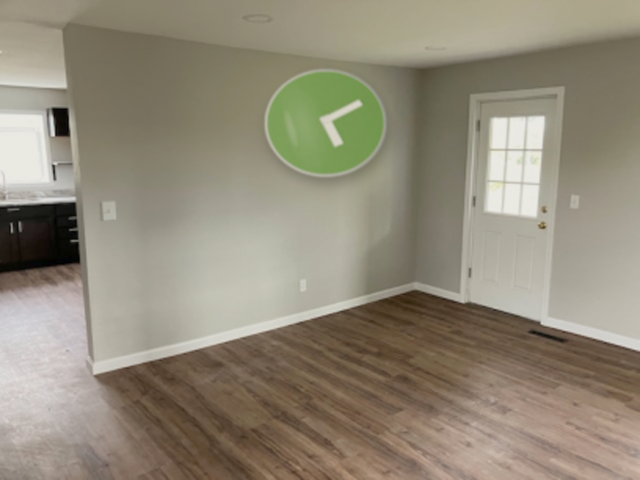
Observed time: 5:10
